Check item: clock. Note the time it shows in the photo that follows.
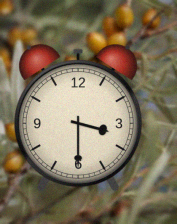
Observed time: 3:30
